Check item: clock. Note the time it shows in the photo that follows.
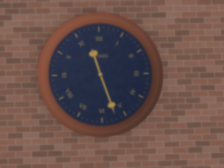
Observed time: 11:27
